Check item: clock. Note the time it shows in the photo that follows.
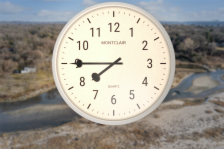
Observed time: 7:45
